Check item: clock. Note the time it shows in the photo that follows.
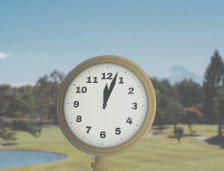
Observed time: 12:03
